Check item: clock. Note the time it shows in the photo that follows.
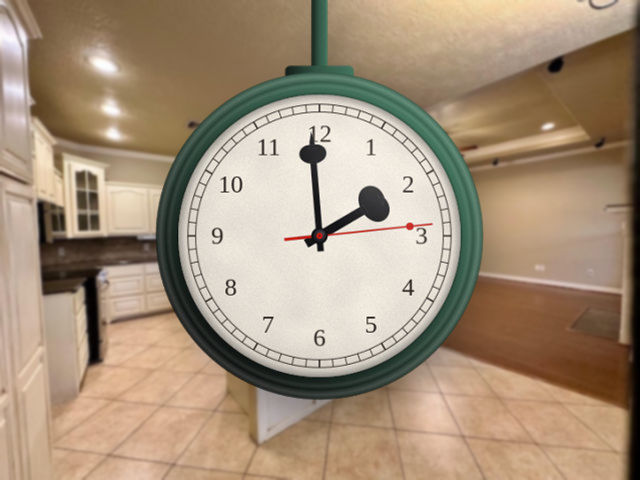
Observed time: 1:59:14
